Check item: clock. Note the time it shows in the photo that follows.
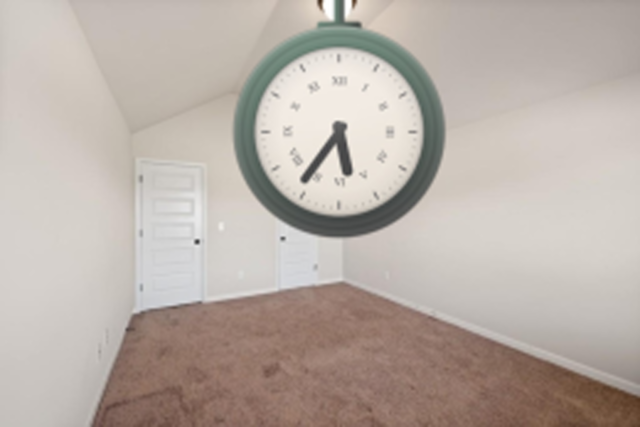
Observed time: 5:36
